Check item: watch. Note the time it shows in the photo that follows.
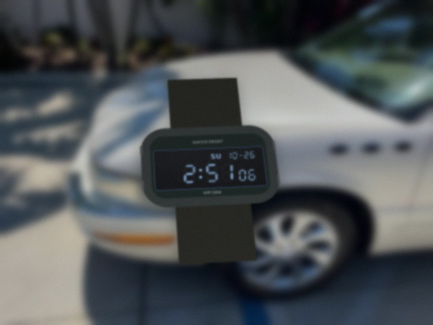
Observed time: 2:51:06
